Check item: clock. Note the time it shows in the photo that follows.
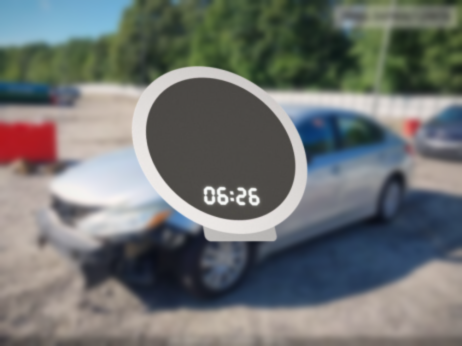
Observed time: 6:26
